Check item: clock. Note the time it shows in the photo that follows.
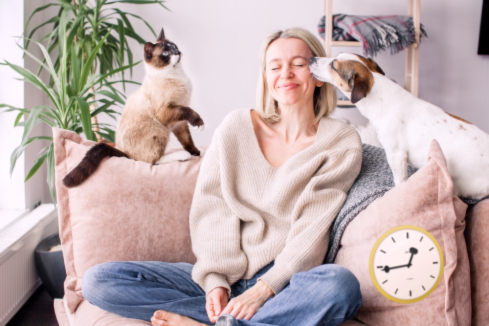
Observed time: 12:44
